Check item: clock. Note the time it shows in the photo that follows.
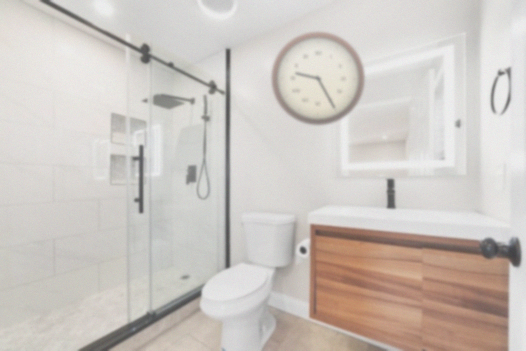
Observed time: 9:25
